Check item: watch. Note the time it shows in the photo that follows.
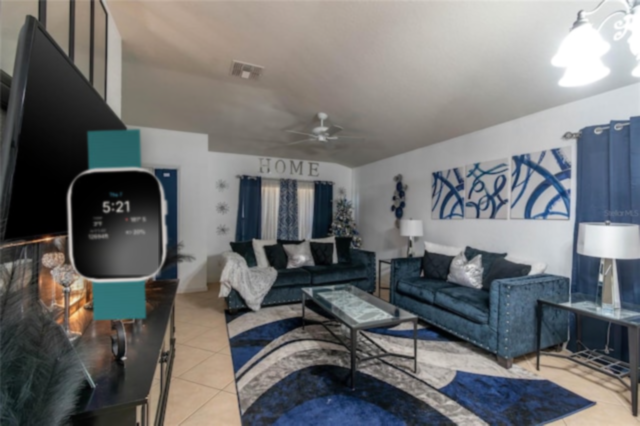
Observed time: 5:21
